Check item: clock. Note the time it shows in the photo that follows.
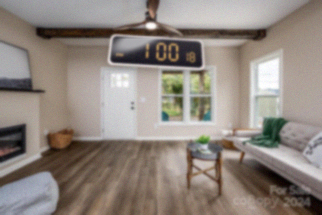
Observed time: 1:00
